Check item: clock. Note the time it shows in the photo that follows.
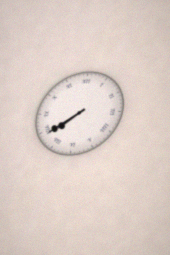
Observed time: 7:39
